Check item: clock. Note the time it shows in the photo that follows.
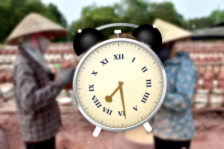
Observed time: 7:29
